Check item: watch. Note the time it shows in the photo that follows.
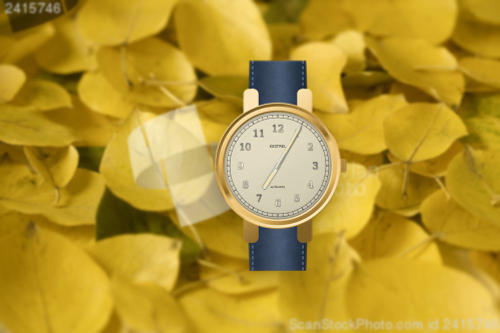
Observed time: 7:05
